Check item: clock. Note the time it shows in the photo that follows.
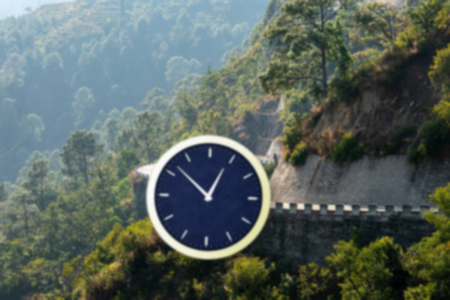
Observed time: 12:52
